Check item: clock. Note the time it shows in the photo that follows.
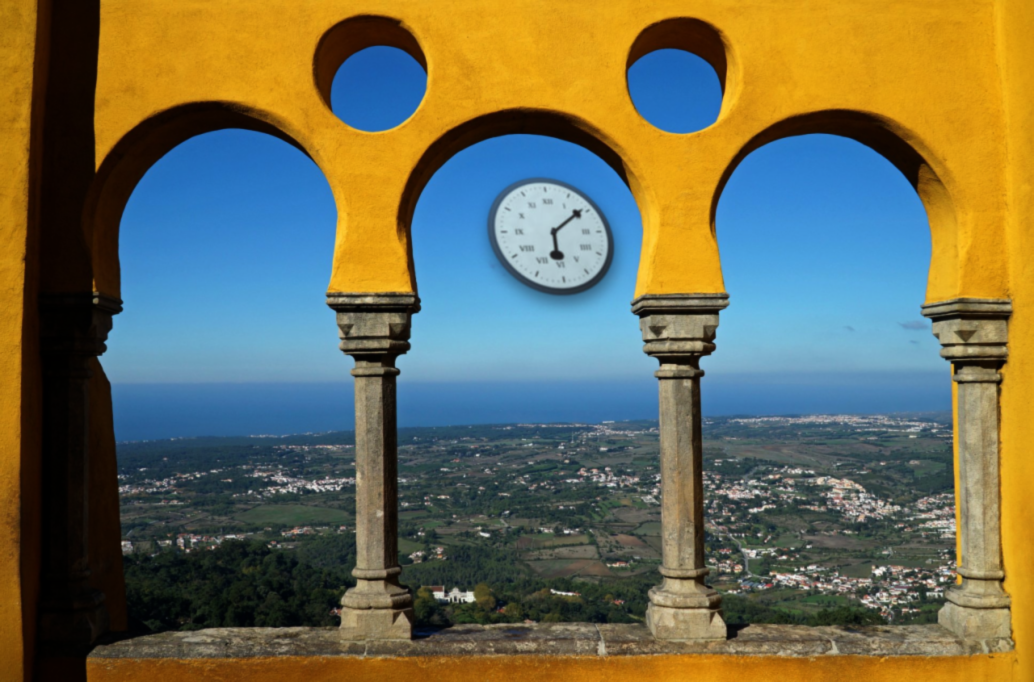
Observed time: 6:09
